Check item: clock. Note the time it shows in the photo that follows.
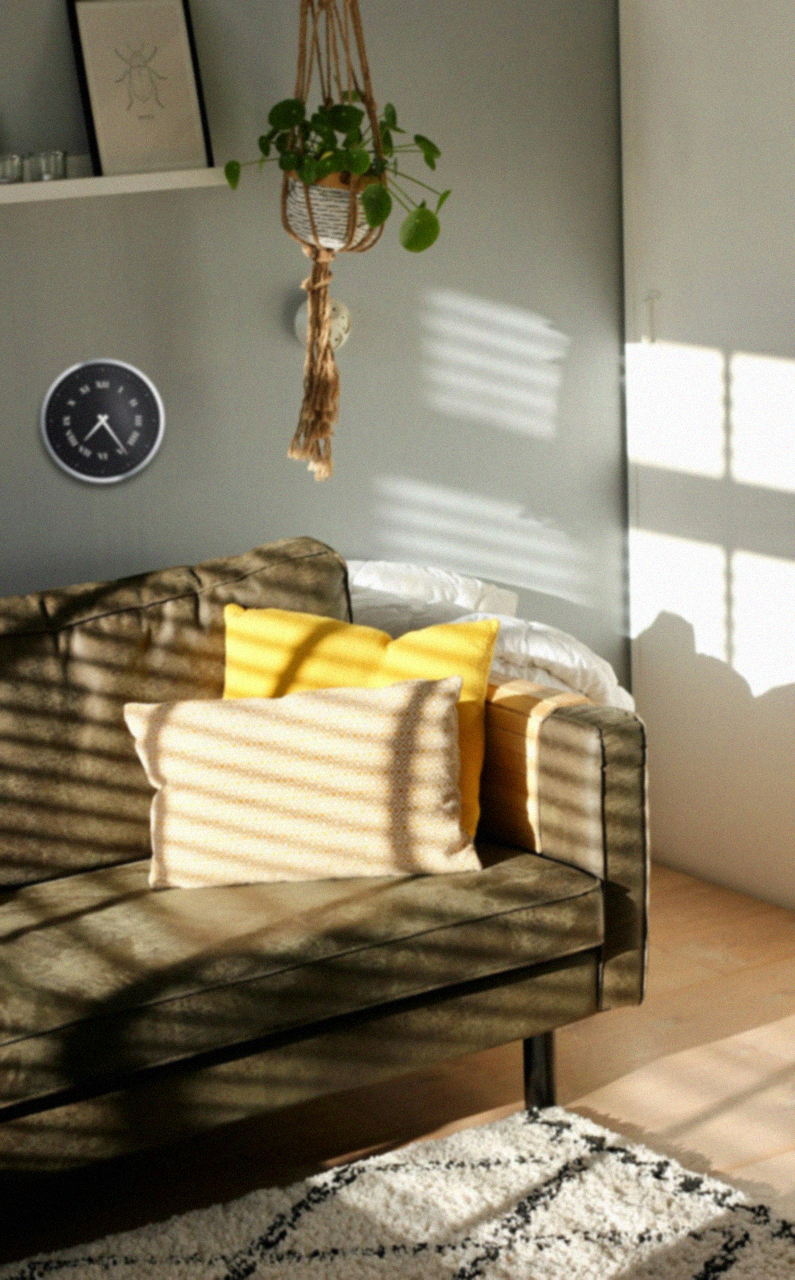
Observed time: 7:24
